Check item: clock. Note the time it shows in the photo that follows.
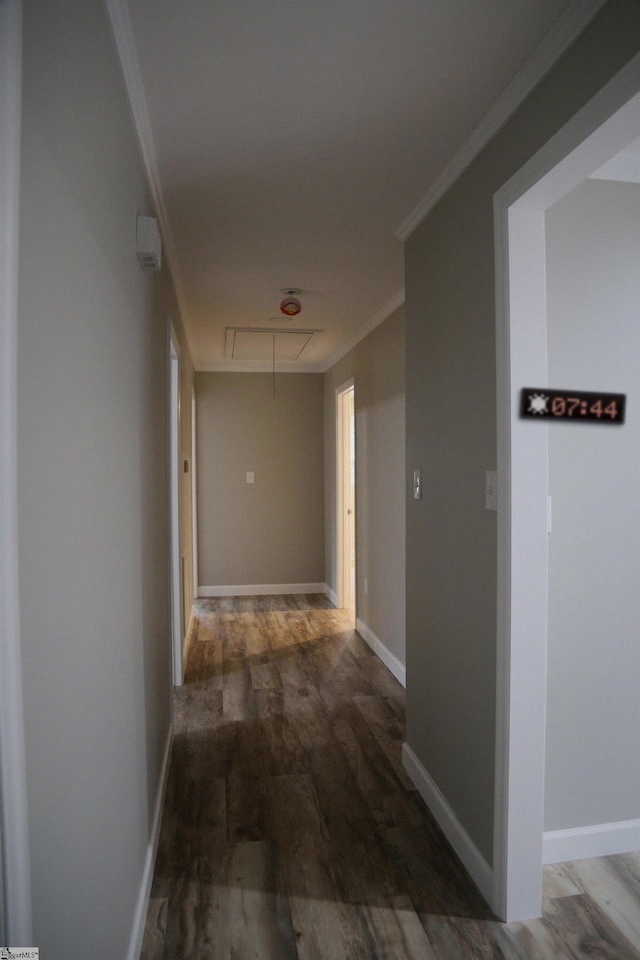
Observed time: 7:44
